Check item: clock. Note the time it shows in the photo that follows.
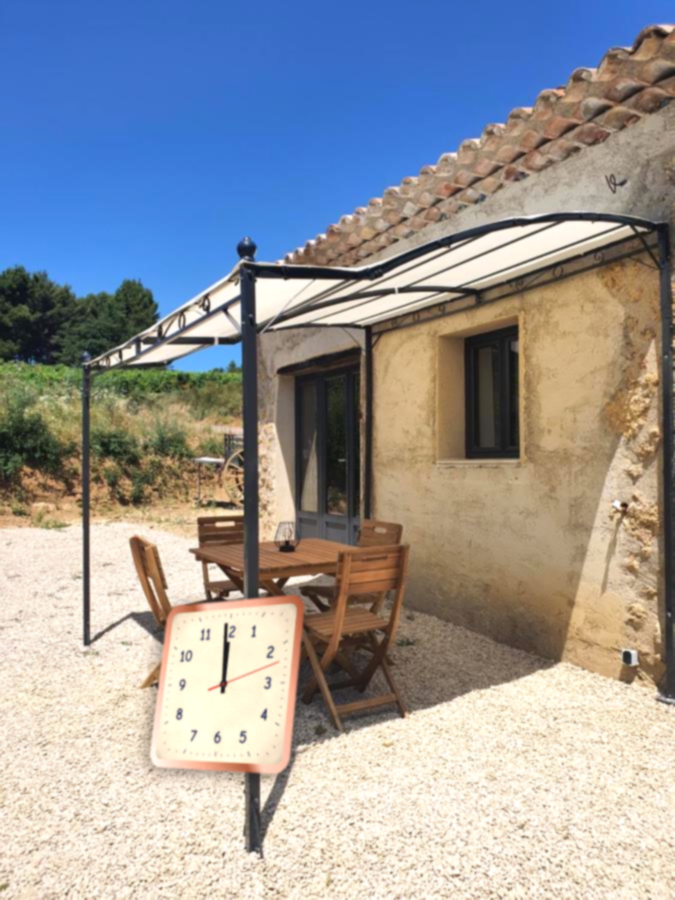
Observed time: 11:59:12
